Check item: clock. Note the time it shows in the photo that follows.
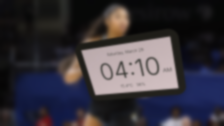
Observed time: 4:10
